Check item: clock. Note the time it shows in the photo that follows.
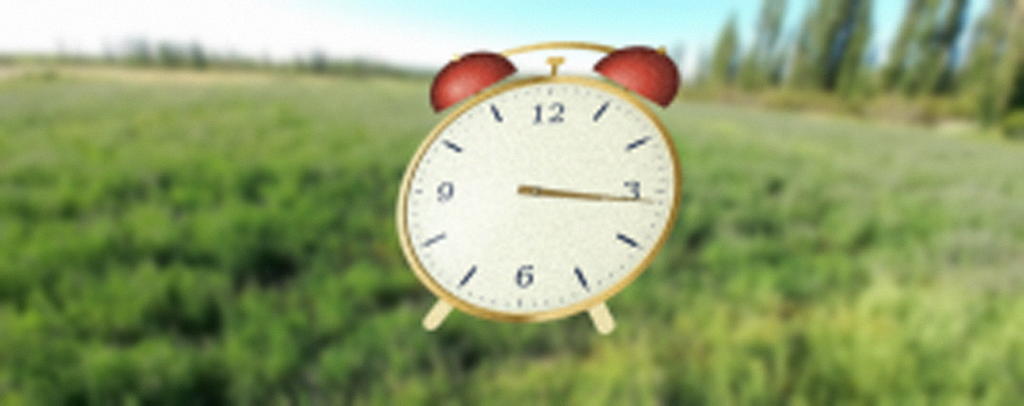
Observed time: 3:16
